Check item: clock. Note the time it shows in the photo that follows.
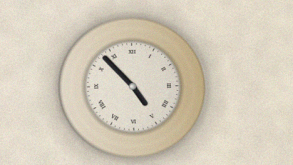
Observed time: 4:53
